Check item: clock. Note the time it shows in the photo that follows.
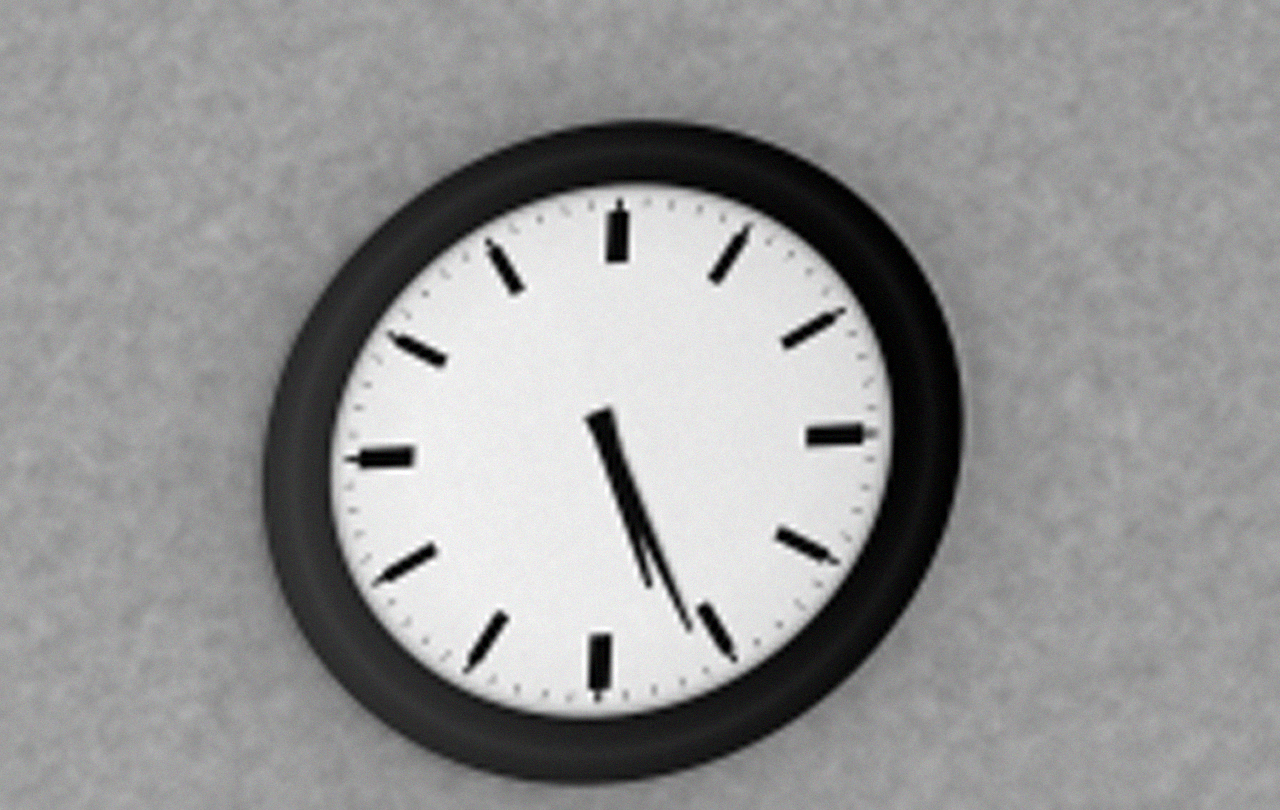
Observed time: 5:26
